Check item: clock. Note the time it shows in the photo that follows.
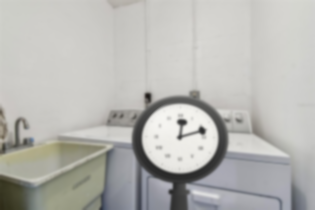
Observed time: 12:12
